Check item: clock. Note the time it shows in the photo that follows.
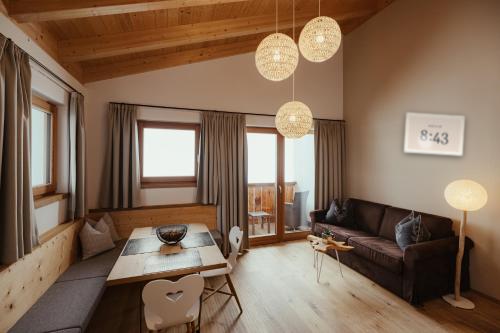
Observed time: 8:43
